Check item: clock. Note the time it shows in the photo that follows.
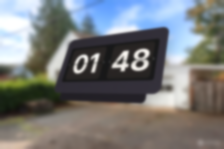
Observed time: 1:48
